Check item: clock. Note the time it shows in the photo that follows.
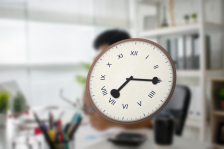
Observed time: 7:15
